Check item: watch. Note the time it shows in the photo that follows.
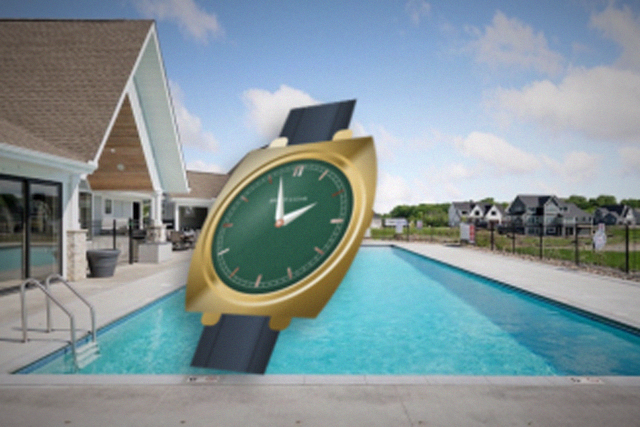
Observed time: 1:57
